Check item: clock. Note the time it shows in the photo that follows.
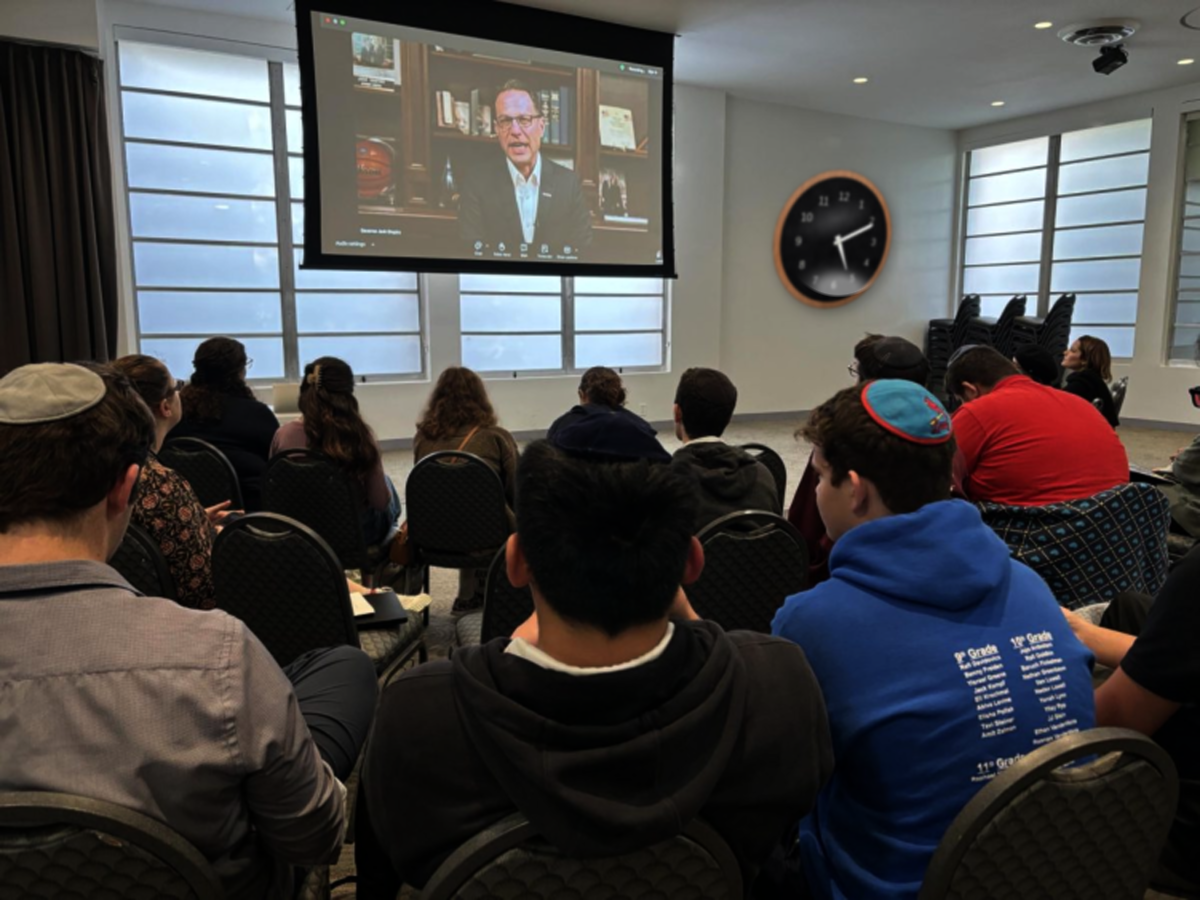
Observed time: 5:11
